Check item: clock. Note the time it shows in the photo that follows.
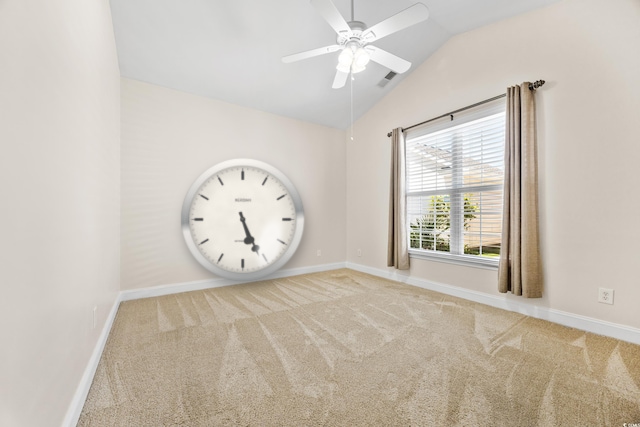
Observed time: 5:26
